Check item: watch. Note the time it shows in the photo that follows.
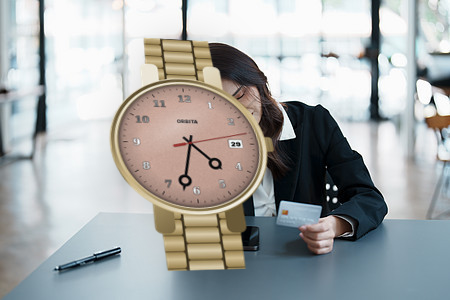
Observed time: 4:32:13
